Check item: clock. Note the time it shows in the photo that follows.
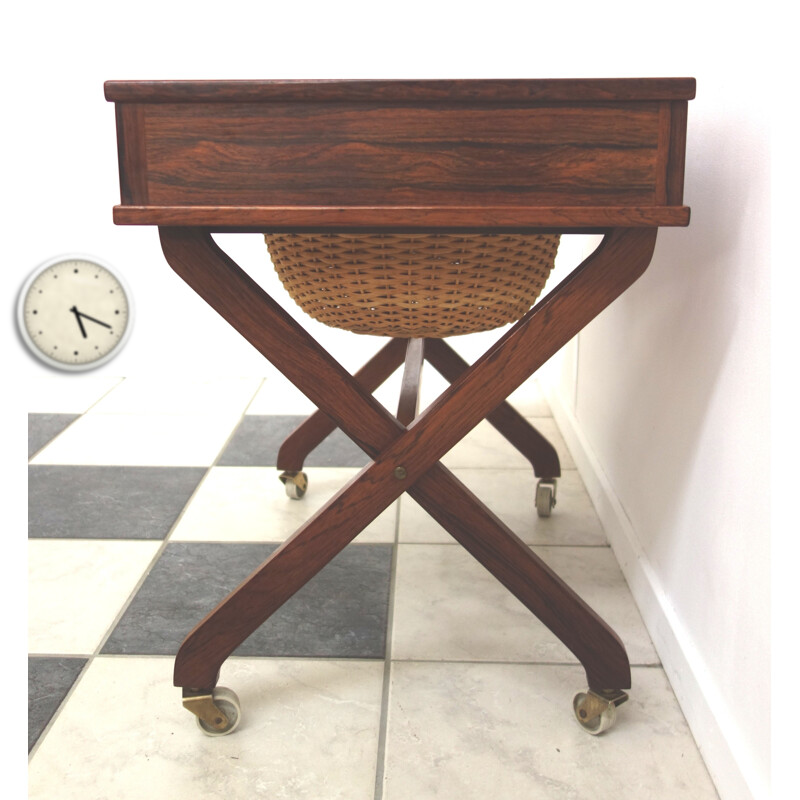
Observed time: 5:19
